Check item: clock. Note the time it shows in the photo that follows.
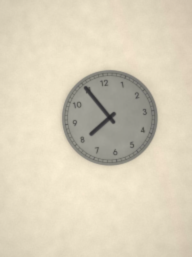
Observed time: 7:55
